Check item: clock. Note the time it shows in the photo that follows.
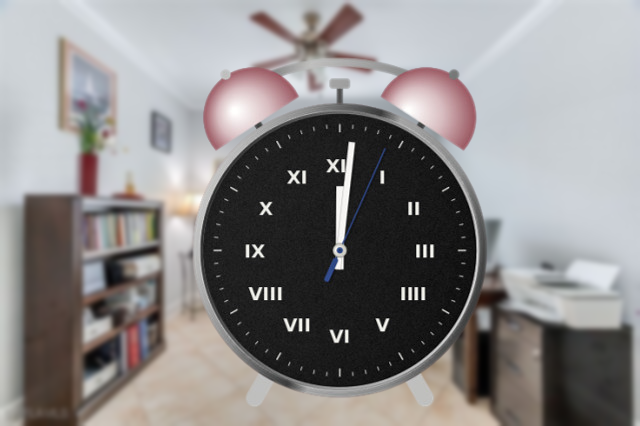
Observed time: 12:01:04
